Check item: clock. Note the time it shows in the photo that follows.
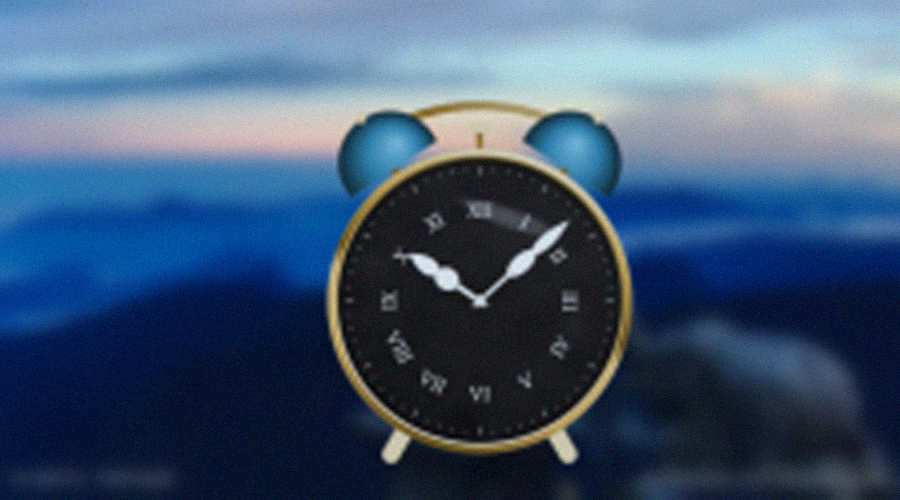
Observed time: 10:08
